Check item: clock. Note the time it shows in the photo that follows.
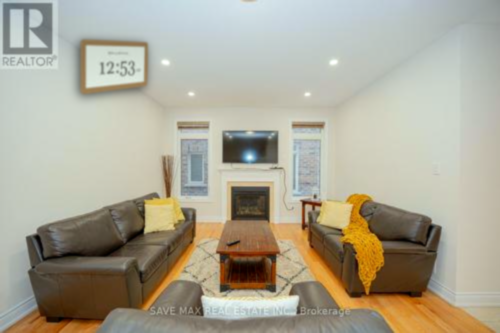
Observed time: 12:53
